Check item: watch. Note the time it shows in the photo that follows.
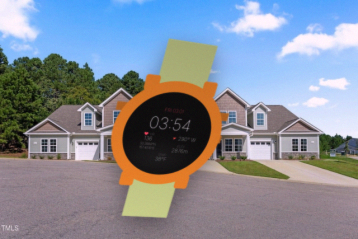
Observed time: 3:54
